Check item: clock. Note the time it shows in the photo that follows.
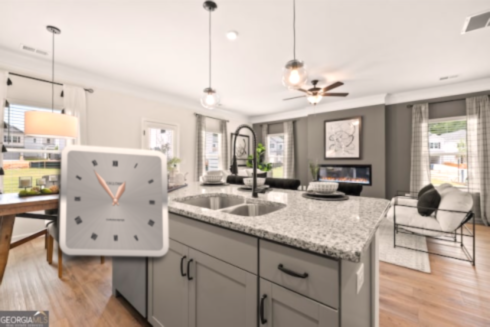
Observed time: 12:54
